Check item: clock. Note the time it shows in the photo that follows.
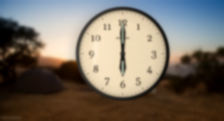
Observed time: 6:00
